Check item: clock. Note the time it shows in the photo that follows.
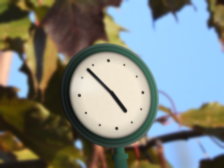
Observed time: 4:53
